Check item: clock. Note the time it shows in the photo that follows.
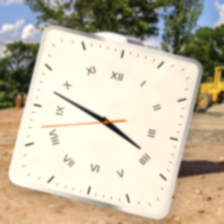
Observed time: 3:47:42
